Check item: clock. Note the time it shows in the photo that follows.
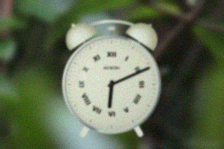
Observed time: 6:11
